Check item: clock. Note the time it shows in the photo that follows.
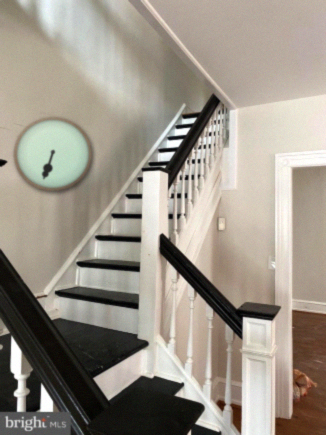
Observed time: 6:33
